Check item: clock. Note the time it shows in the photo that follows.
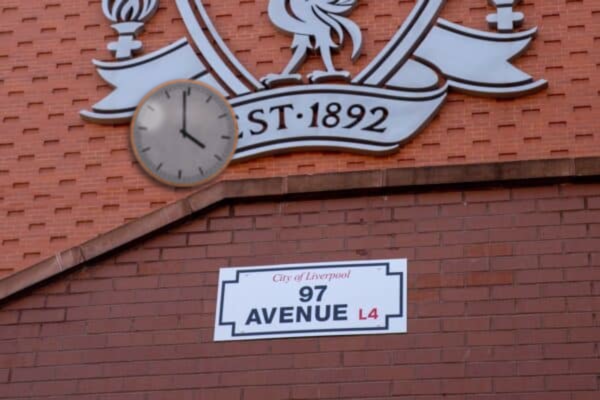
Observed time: 3:59
